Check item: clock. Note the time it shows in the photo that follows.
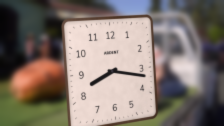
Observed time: 8:17
